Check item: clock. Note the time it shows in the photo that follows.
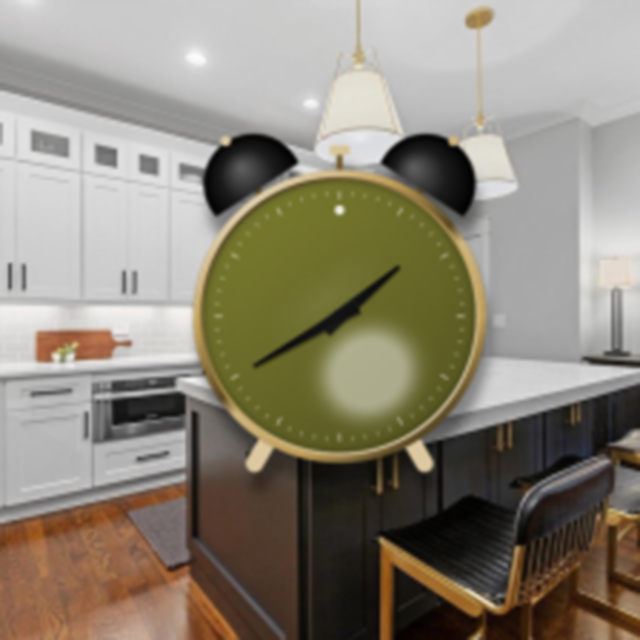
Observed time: 1:40
